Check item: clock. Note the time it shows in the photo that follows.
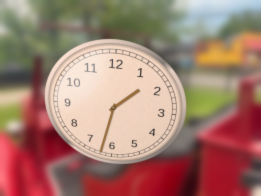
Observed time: 1:32
